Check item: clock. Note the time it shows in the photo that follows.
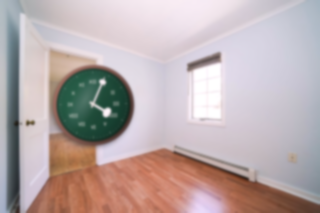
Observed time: 4:04
